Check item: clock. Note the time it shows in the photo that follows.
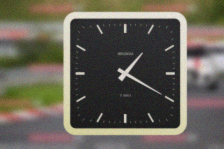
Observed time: 1:20
